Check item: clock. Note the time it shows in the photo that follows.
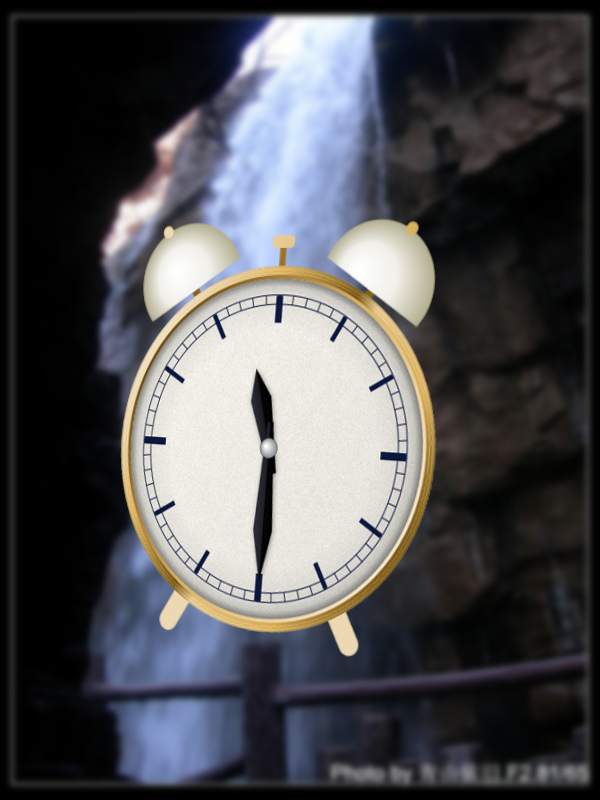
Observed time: 11:30
